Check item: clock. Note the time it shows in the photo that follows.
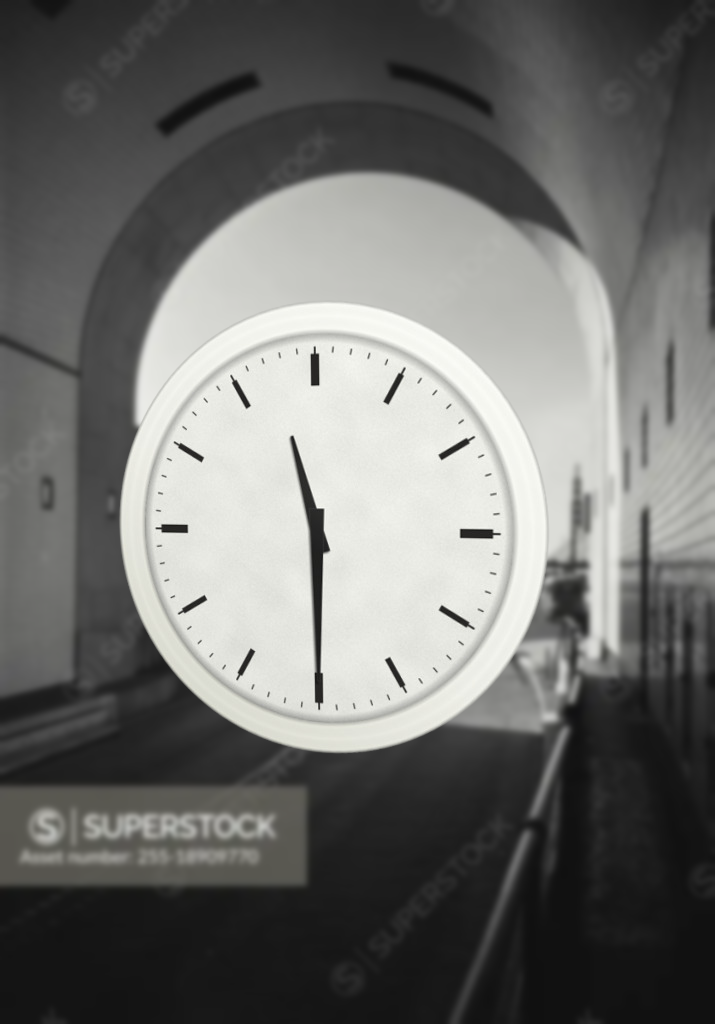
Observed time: 11:30
